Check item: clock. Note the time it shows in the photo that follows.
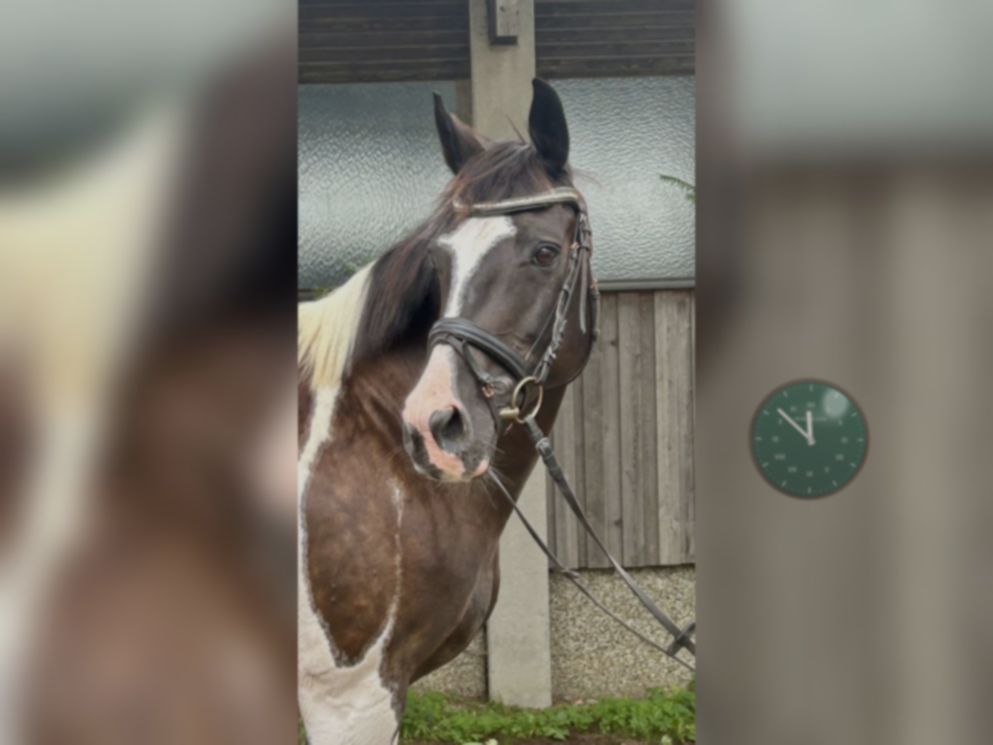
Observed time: 11:52
